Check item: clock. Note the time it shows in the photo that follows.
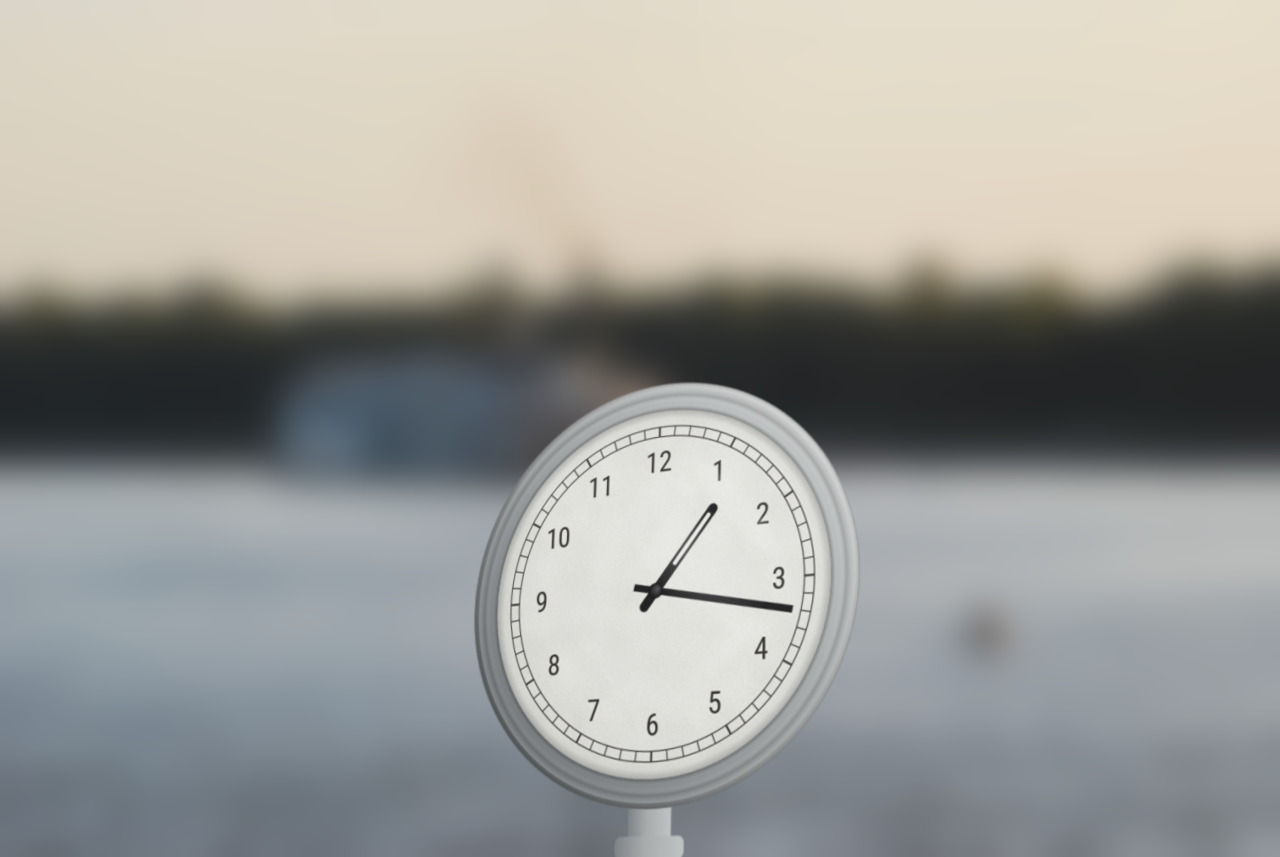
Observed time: 1:17
